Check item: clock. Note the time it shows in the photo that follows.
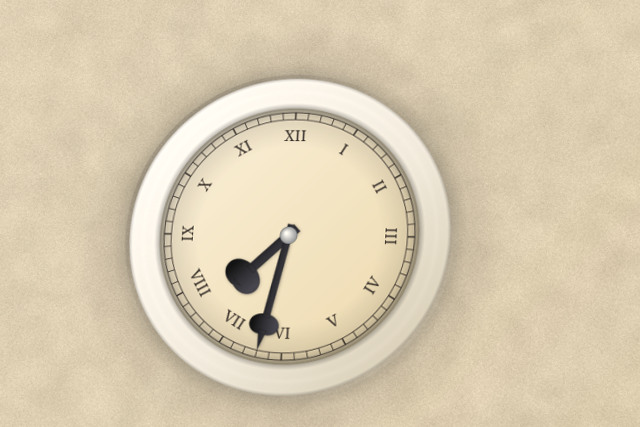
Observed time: 7:32
